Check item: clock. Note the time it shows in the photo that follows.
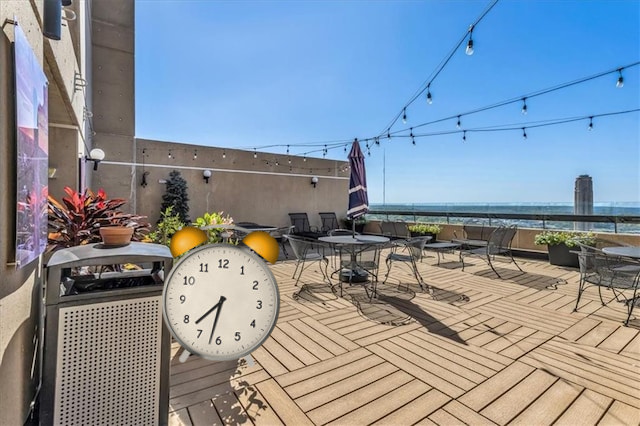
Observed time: 7:32
